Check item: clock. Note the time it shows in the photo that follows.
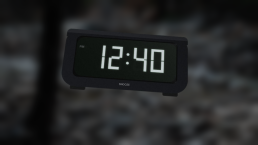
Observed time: 12:40
